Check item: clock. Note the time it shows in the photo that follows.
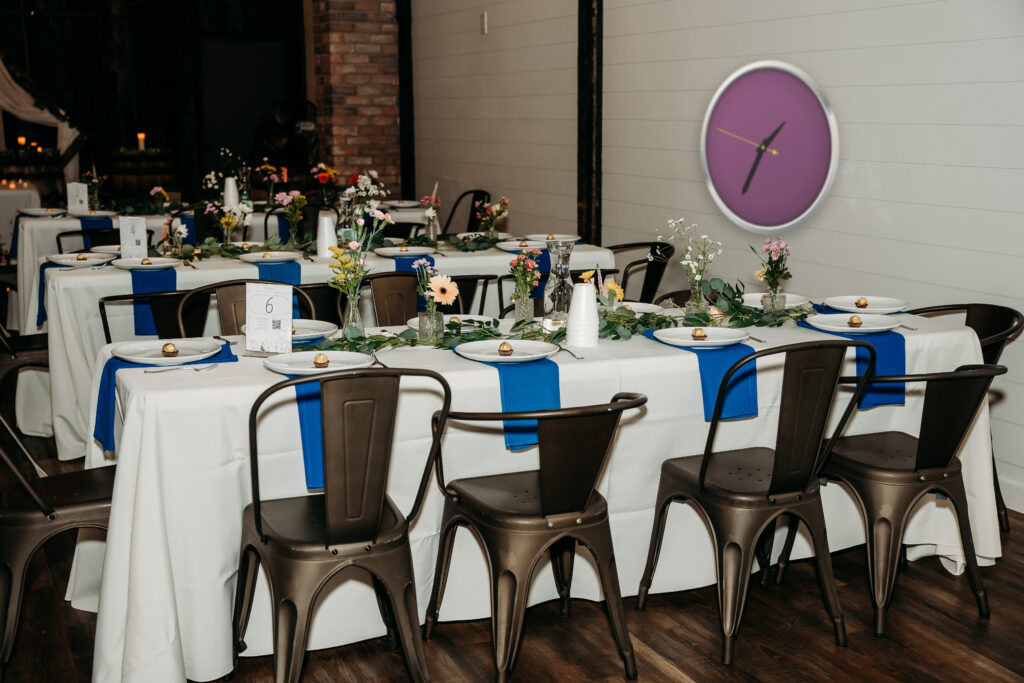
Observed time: 1:34:48
